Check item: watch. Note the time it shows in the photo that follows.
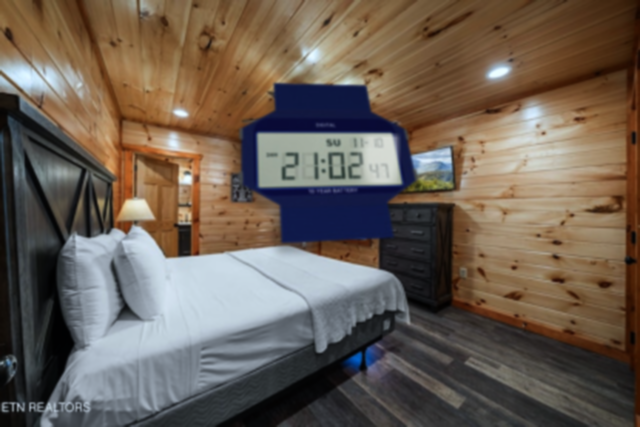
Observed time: 21:02:47
